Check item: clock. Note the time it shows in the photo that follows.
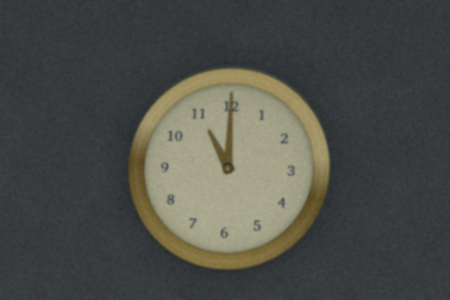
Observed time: 11:00
